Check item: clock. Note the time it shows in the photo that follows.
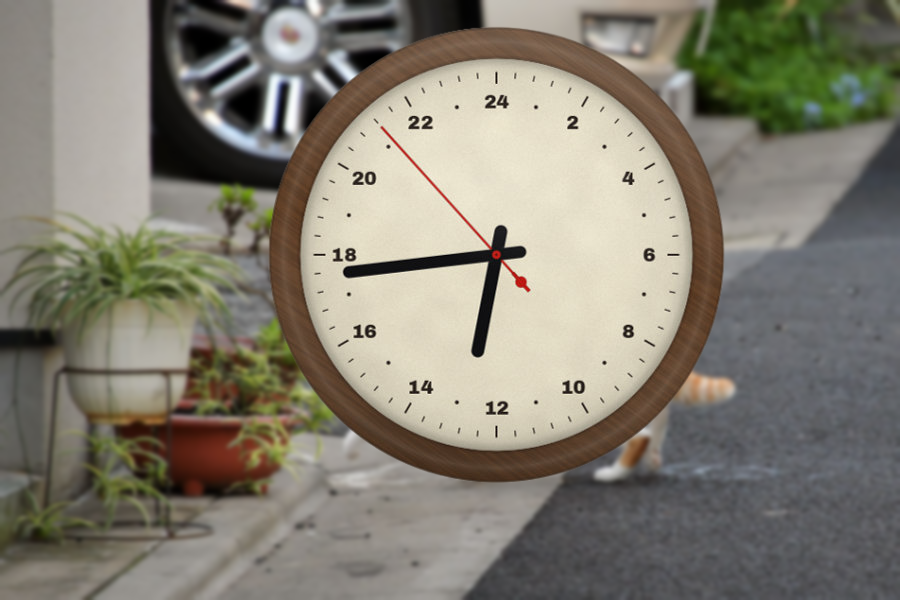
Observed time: 12:43:53
